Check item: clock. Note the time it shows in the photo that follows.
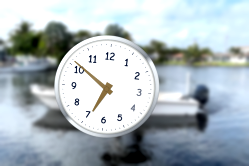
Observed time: 6:51
